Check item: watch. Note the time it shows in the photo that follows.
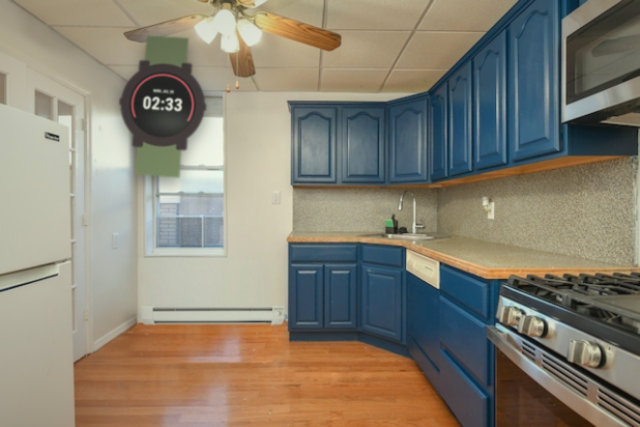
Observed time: 2:33
